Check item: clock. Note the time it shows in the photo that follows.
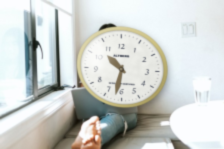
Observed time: 10:32
